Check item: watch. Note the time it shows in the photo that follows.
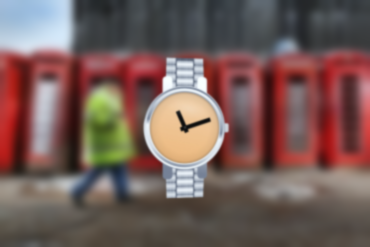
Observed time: 11:12
